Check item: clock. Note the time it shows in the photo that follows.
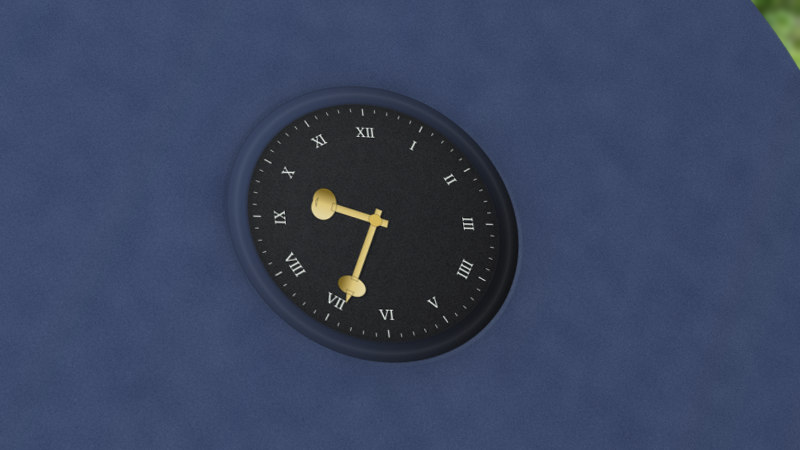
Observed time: 9:34
